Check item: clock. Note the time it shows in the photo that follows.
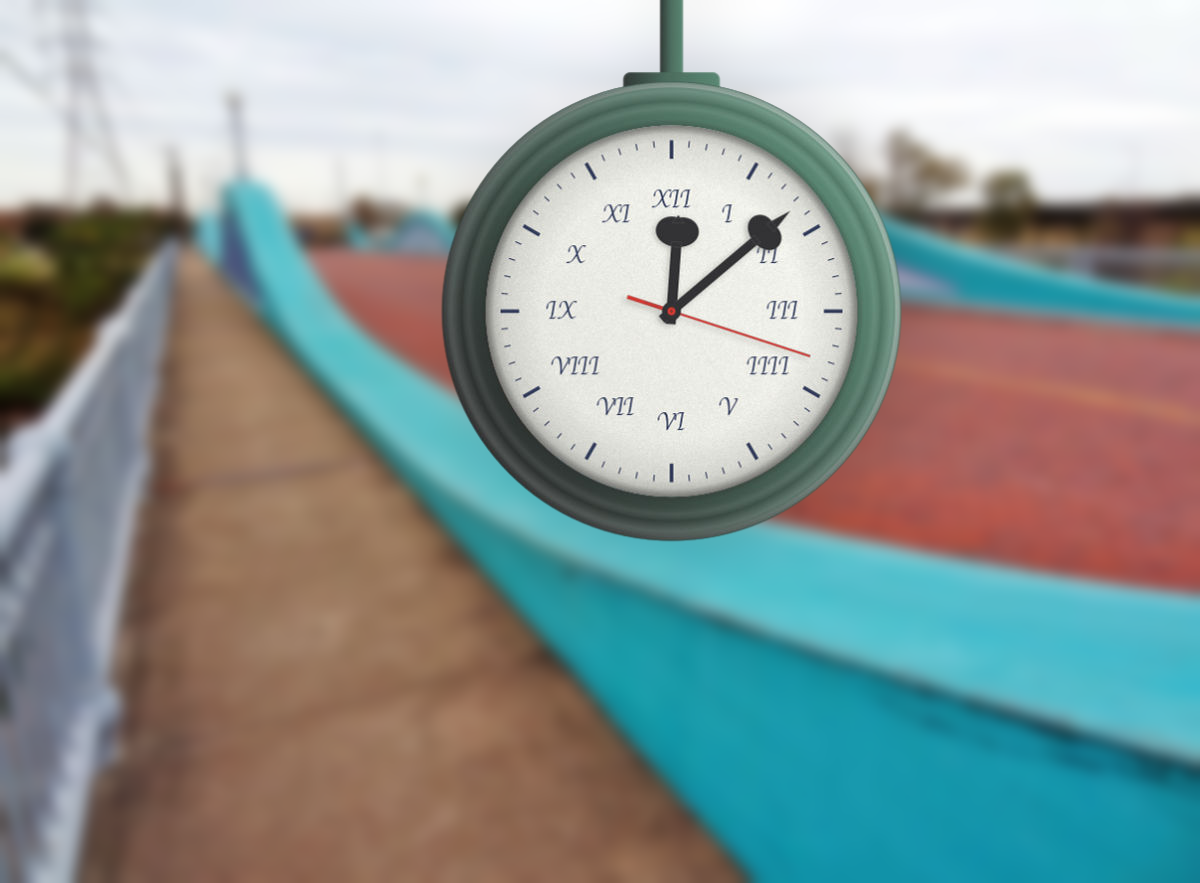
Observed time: 12:08:18
